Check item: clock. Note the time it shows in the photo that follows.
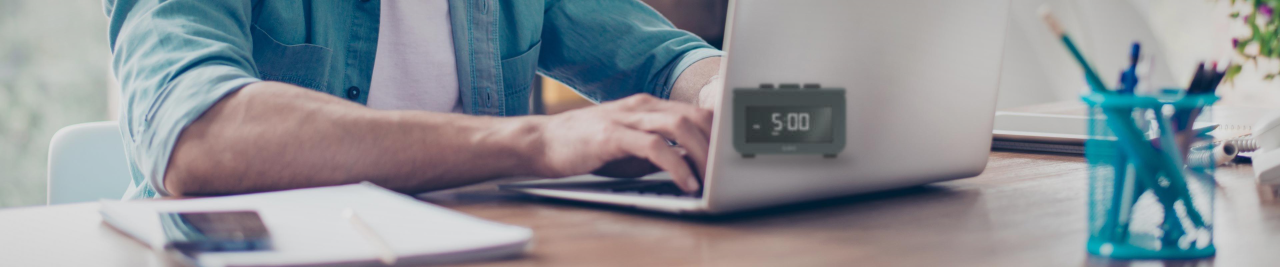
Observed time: 5:00
